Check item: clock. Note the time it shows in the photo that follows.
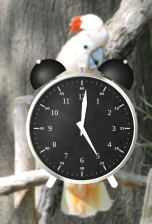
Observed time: 5:01
